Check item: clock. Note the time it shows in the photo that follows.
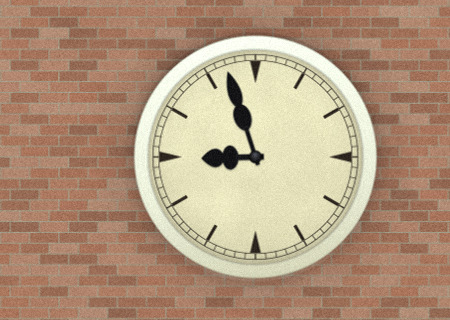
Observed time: 8:57
